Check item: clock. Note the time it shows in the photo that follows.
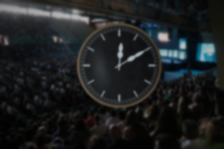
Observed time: 12:10
